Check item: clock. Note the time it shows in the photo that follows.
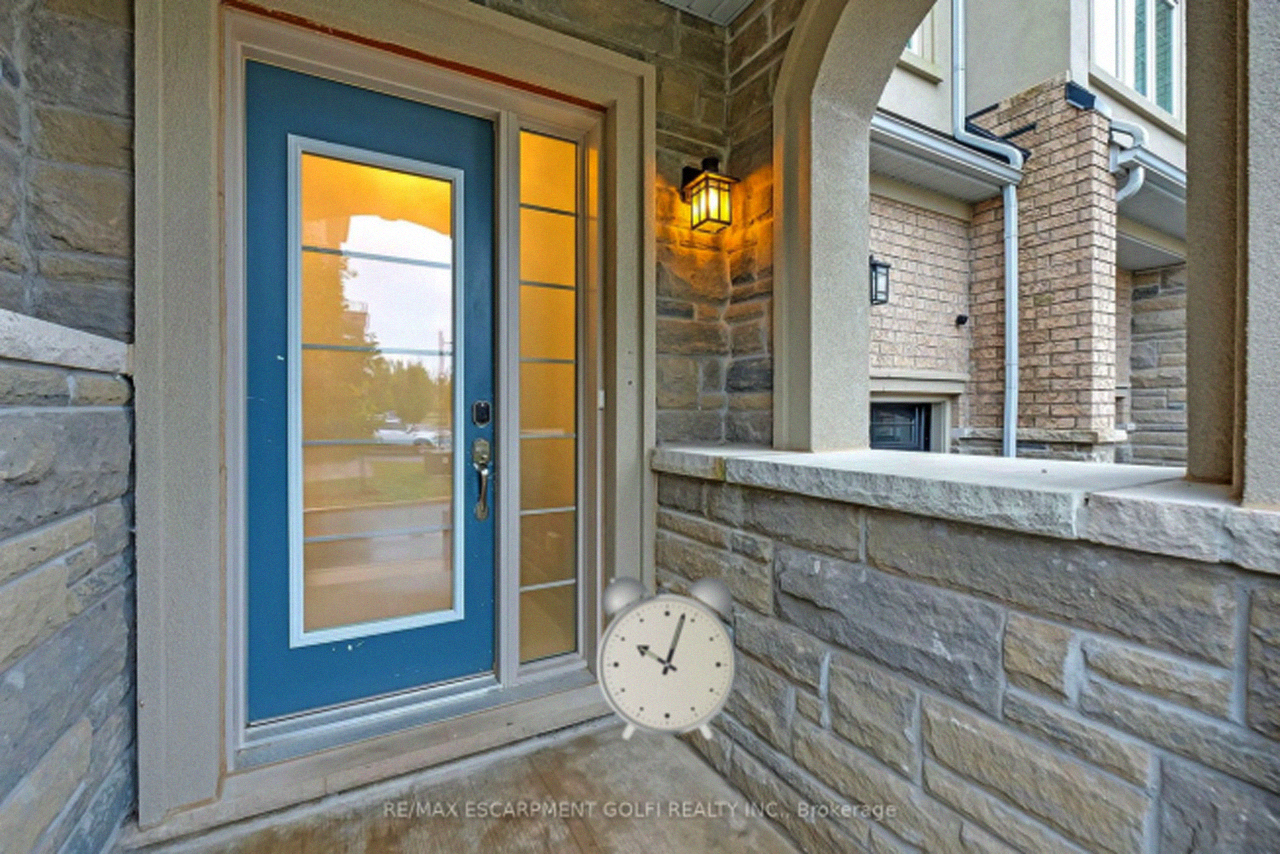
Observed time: 10:03
